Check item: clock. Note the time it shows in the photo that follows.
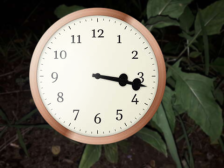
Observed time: 3:17
